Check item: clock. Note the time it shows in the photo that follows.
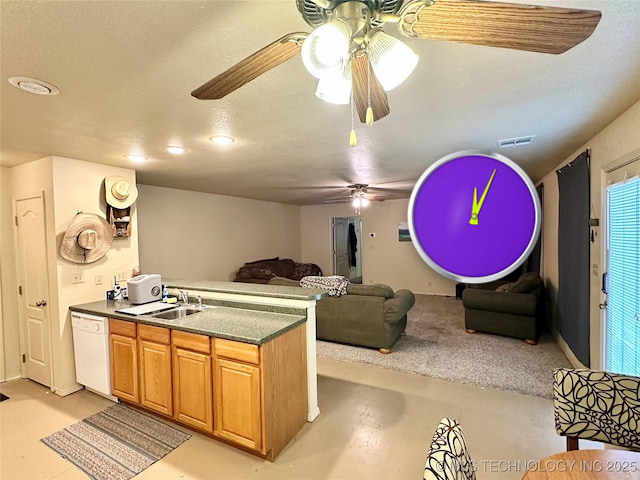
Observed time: 12:04
